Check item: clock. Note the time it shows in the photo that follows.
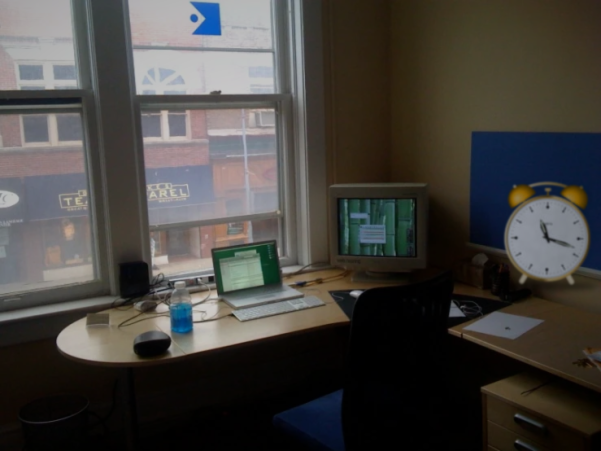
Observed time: 11:18
